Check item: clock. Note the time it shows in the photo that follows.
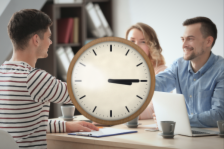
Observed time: 3:15
